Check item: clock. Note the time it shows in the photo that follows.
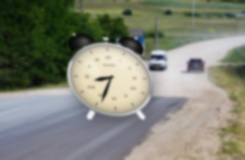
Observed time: 8:34
